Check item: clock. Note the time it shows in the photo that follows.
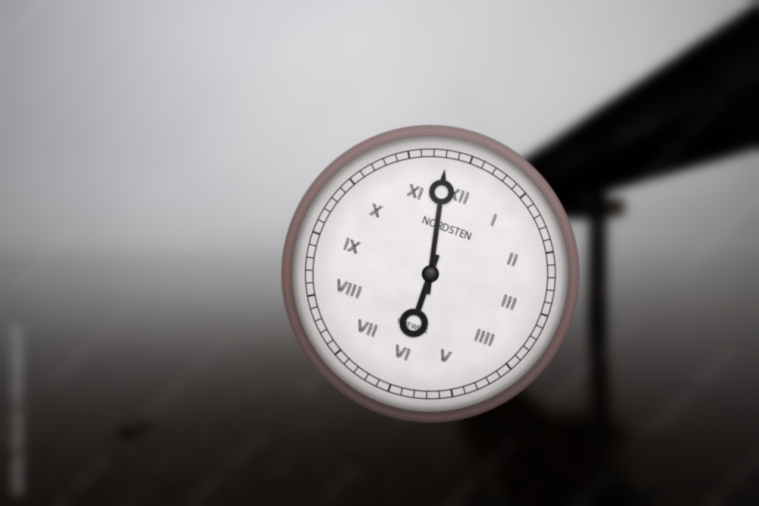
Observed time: 5:58
